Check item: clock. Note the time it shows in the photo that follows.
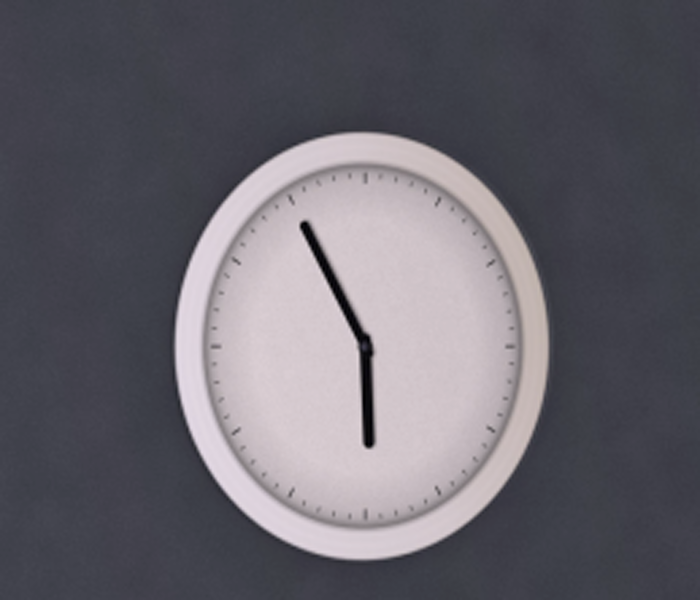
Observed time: 5:55
